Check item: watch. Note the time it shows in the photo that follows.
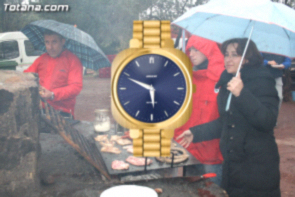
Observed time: 5:49
